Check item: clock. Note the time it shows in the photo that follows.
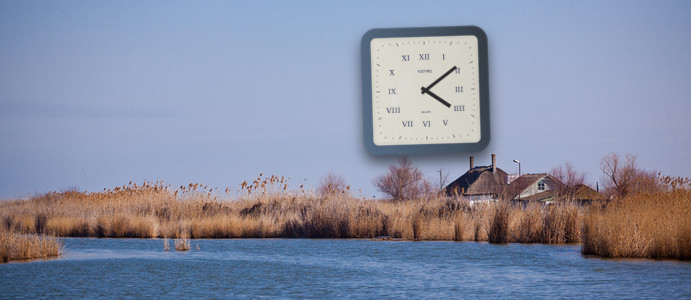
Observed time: 4:09
